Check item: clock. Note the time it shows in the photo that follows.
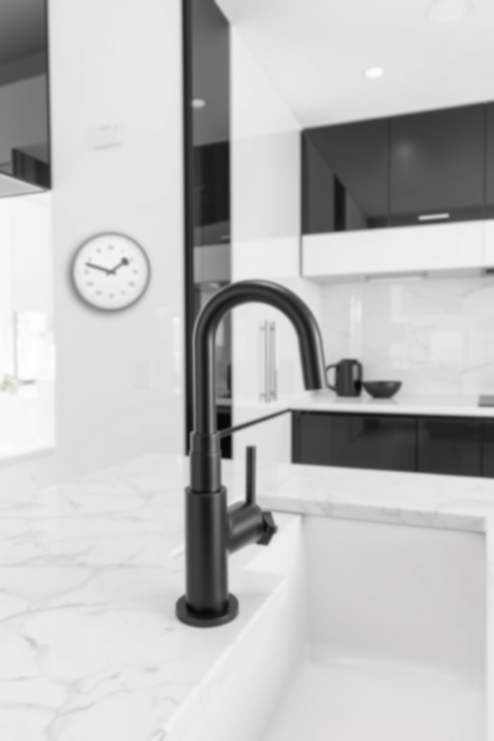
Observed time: 1:48
